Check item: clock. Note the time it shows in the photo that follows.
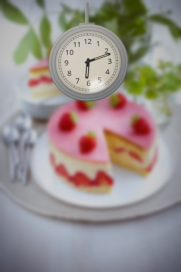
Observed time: 6:12
